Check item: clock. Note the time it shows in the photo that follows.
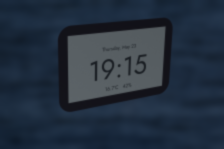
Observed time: 19:15
